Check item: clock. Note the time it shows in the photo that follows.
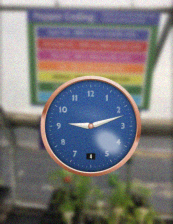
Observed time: 9:12
